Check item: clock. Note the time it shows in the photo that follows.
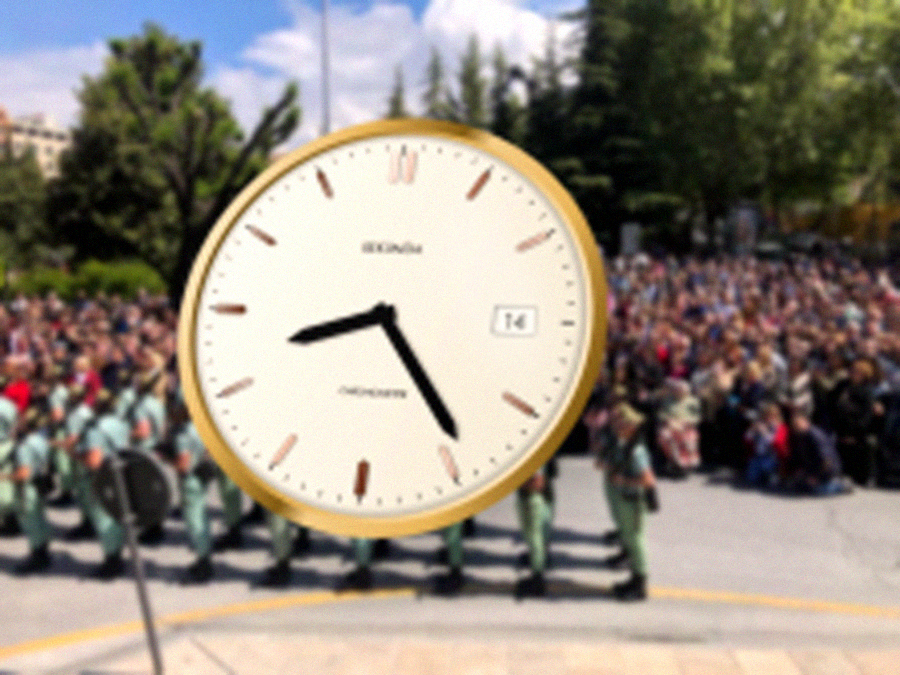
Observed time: 8:24
